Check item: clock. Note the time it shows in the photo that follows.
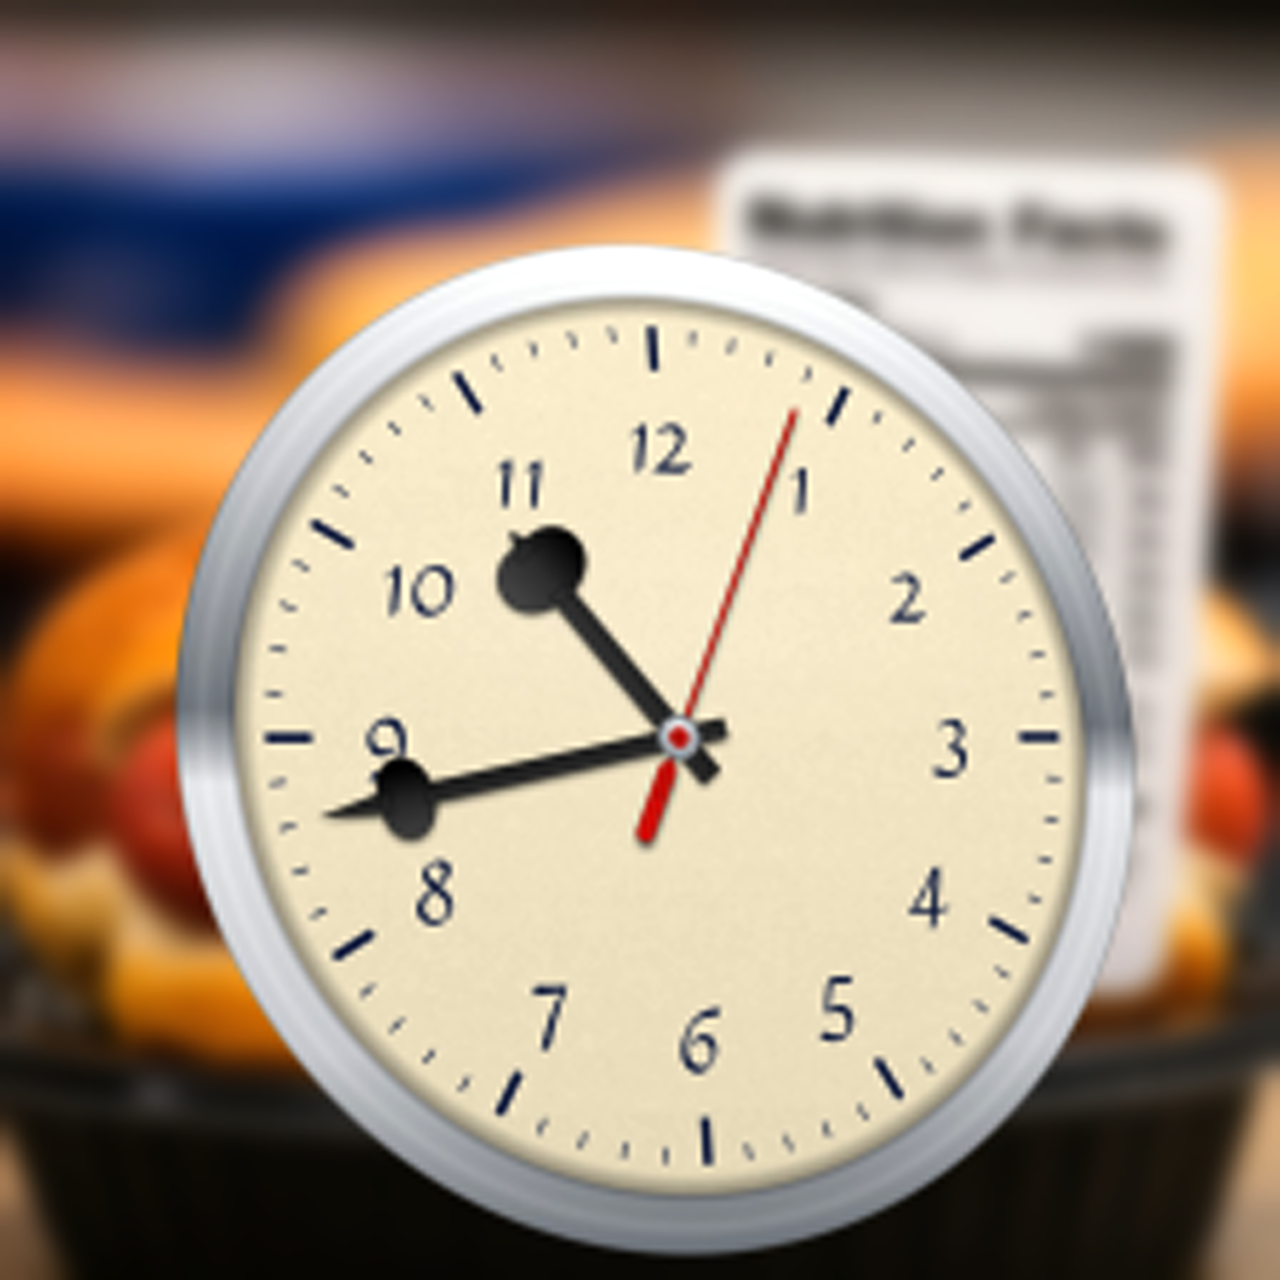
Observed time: 10:43:04
